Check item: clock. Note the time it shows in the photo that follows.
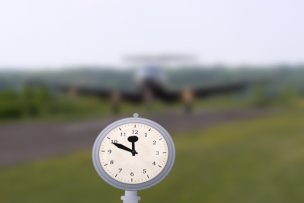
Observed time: 11:49
